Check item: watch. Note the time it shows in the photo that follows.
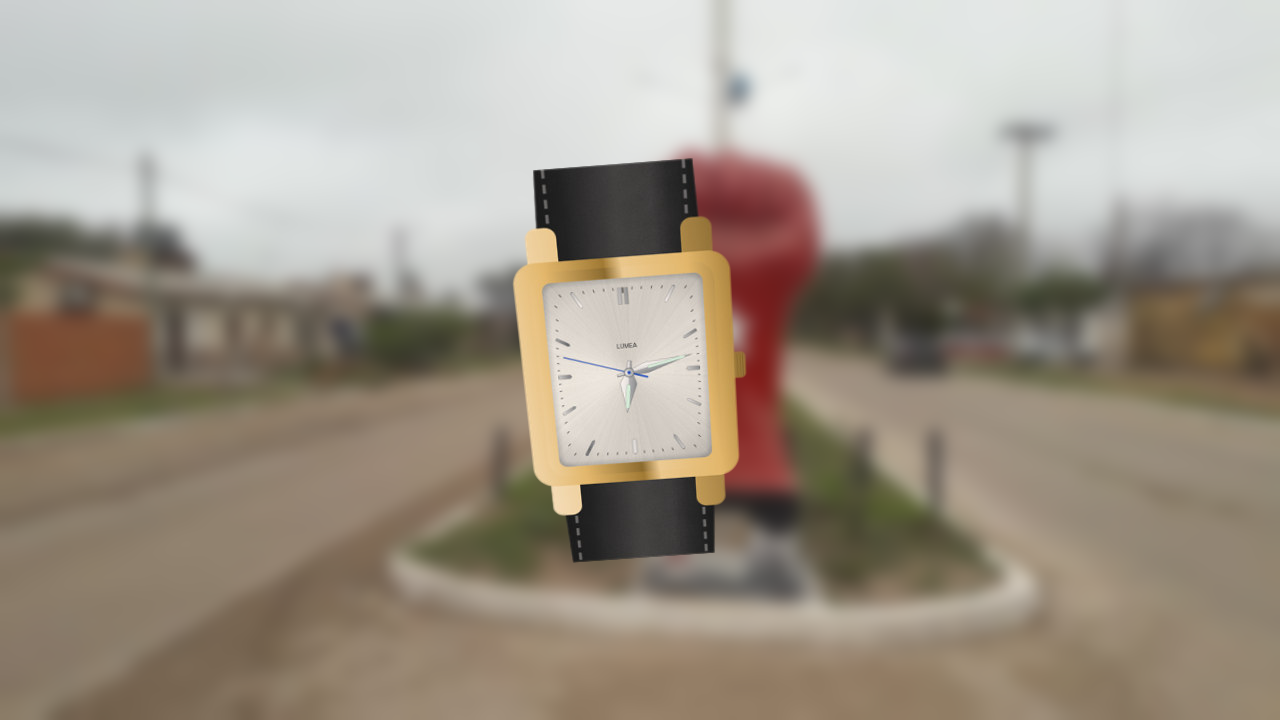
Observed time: 6:12:48
